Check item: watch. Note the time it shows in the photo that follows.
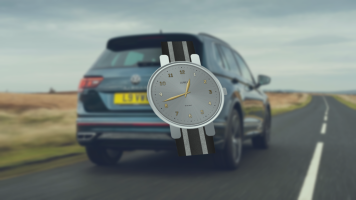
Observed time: 12:42
